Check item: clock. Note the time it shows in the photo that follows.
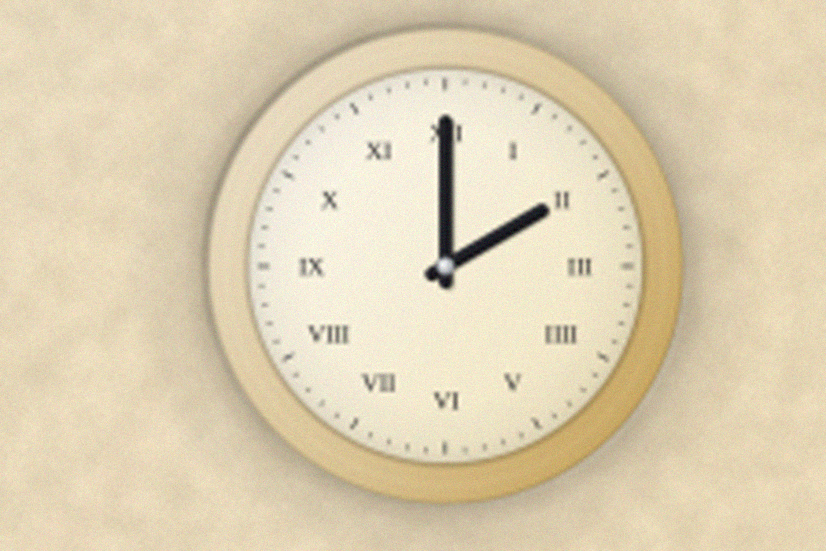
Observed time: 2:00
